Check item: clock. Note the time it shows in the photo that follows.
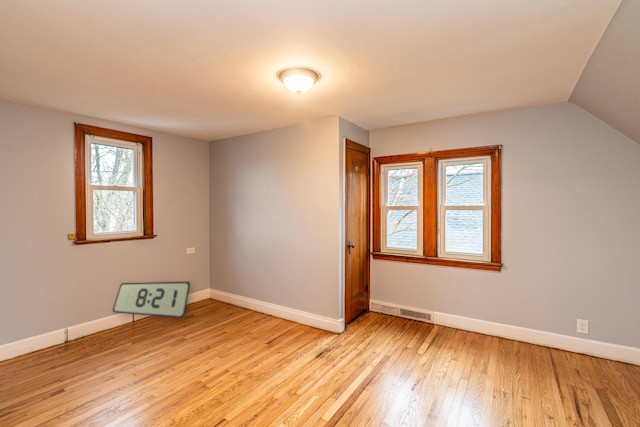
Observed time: 8:21
